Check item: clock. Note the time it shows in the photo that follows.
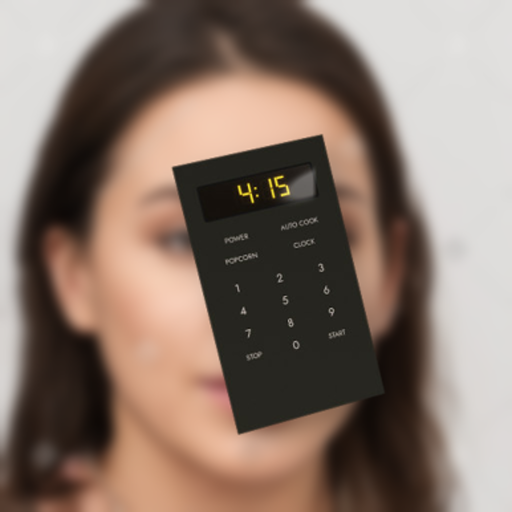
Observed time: 4:15
